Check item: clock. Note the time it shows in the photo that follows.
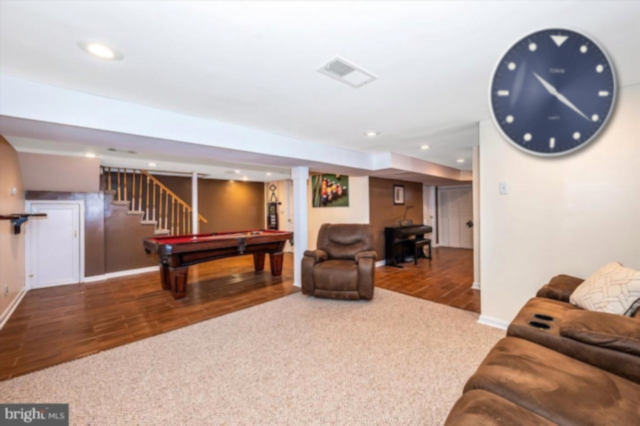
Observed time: 10:21
